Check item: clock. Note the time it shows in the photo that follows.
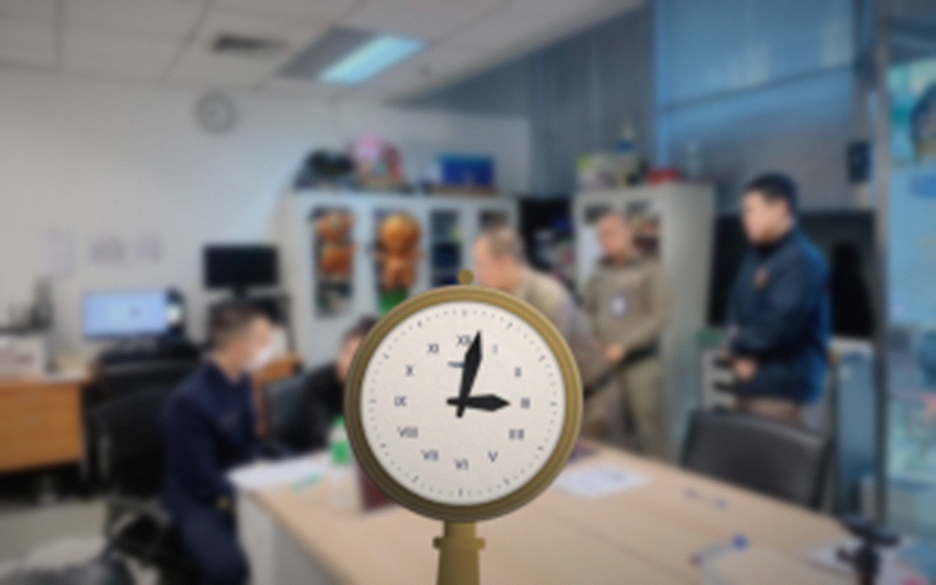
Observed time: 3:02
